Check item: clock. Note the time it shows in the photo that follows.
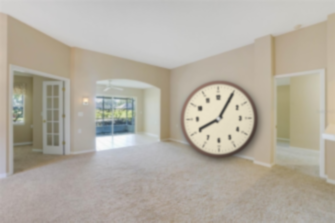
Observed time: 8:05
